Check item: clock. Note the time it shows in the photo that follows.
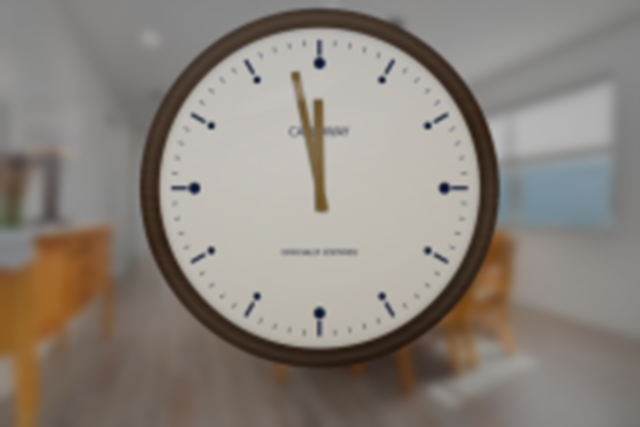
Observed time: 11:58
